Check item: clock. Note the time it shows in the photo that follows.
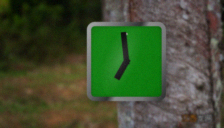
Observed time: 6:59
